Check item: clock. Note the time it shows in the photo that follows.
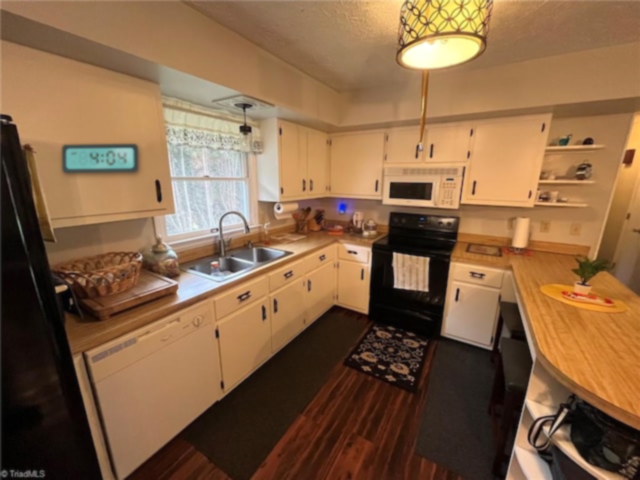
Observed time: 4:04
